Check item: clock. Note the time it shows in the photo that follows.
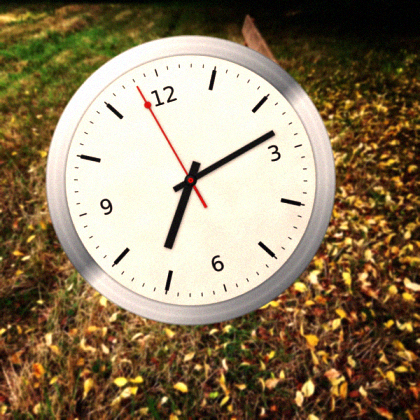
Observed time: 7:12:58
